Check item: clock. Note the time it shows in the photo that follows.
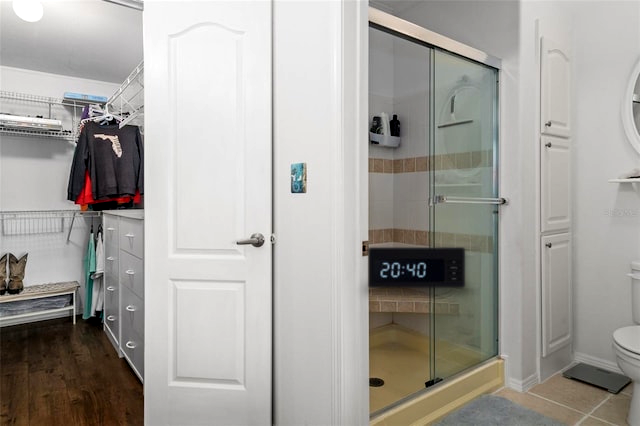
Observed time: 20:40
